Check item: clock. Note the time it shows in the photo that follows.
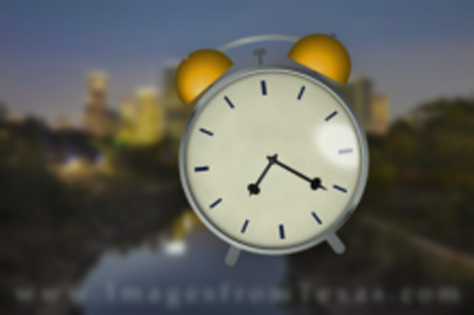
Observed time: 7:21
